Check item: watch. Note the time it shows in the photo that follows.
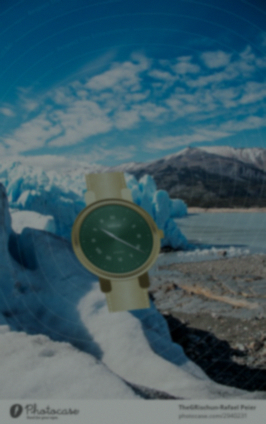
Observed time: 10:21
